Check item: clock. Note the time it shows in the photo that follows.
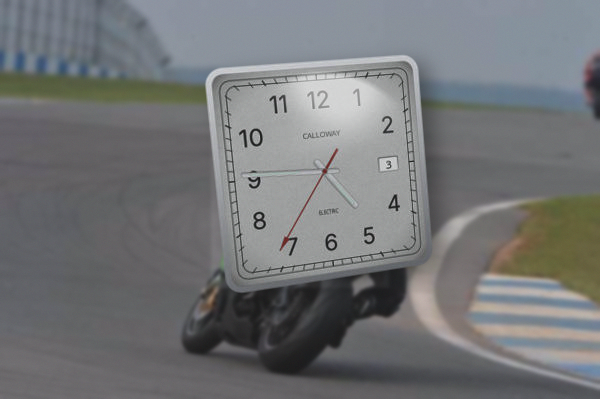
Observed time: 4:45:36
